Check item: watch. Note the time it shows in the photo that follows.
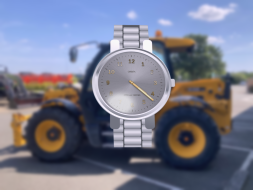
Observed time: 4:22
